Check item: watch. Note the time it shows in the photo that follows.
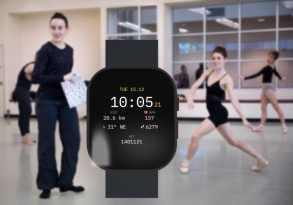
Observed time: 10:05
